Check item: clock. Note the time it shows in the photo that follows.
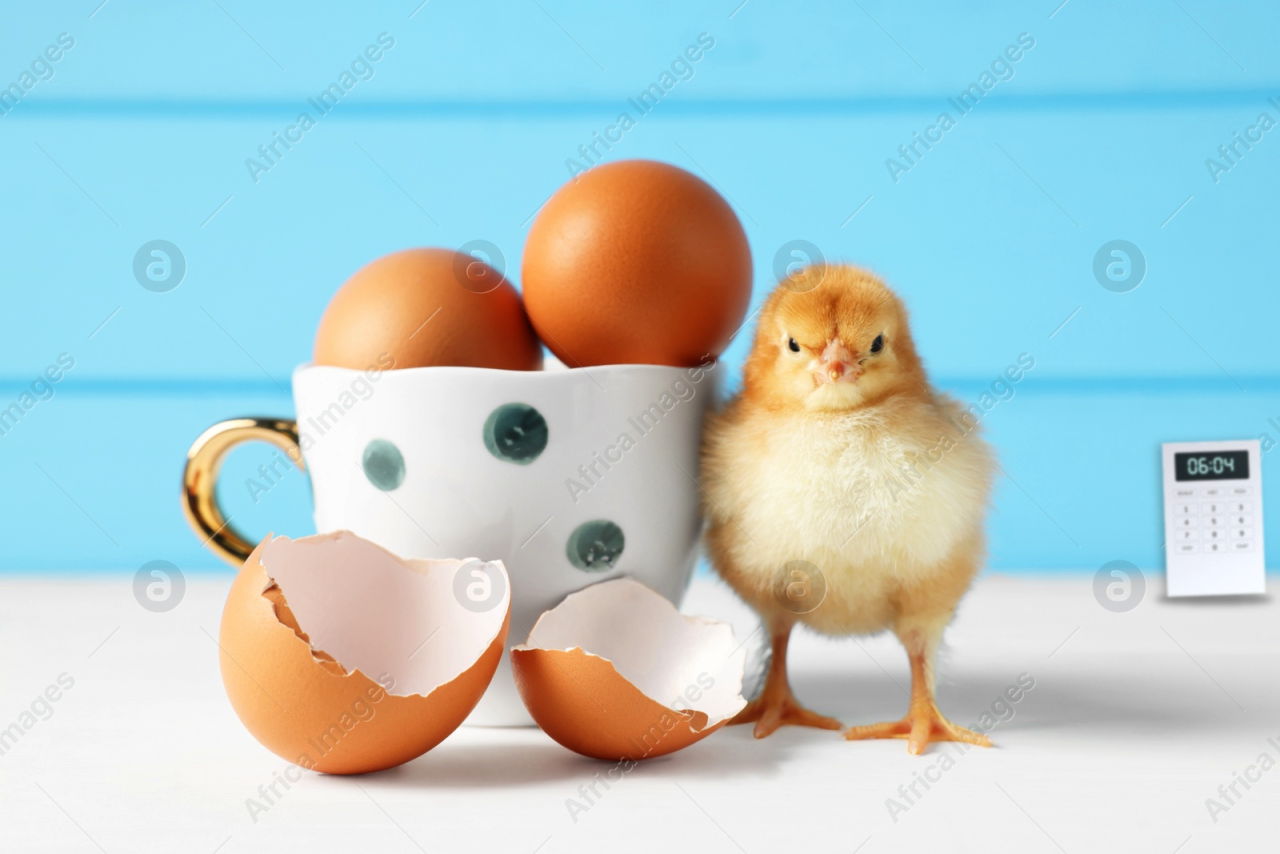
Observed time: 6:04
